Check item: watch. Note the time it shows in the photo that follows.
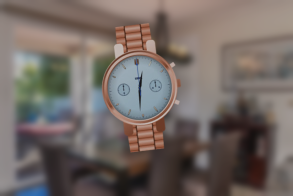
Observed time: 12:31
